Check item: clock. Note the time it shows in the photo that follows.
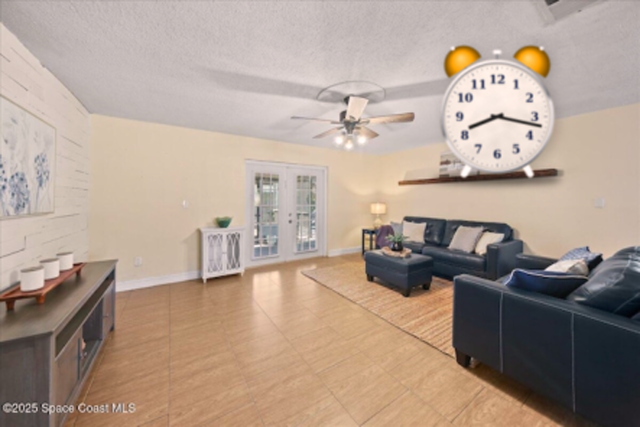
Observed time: 8:17
